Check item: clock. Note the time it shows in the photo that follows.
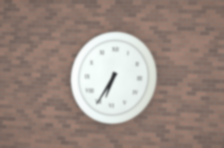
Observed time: 6:35
